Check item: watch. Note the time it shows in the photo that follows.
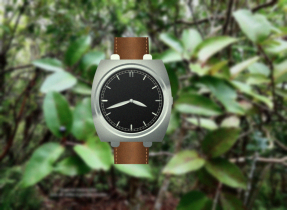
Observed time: 3:42
